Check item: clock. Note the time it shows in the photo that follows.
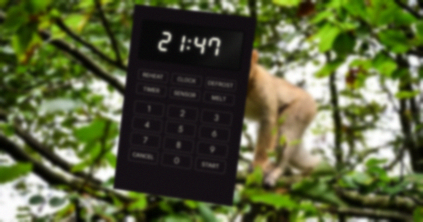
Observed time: 21:47
